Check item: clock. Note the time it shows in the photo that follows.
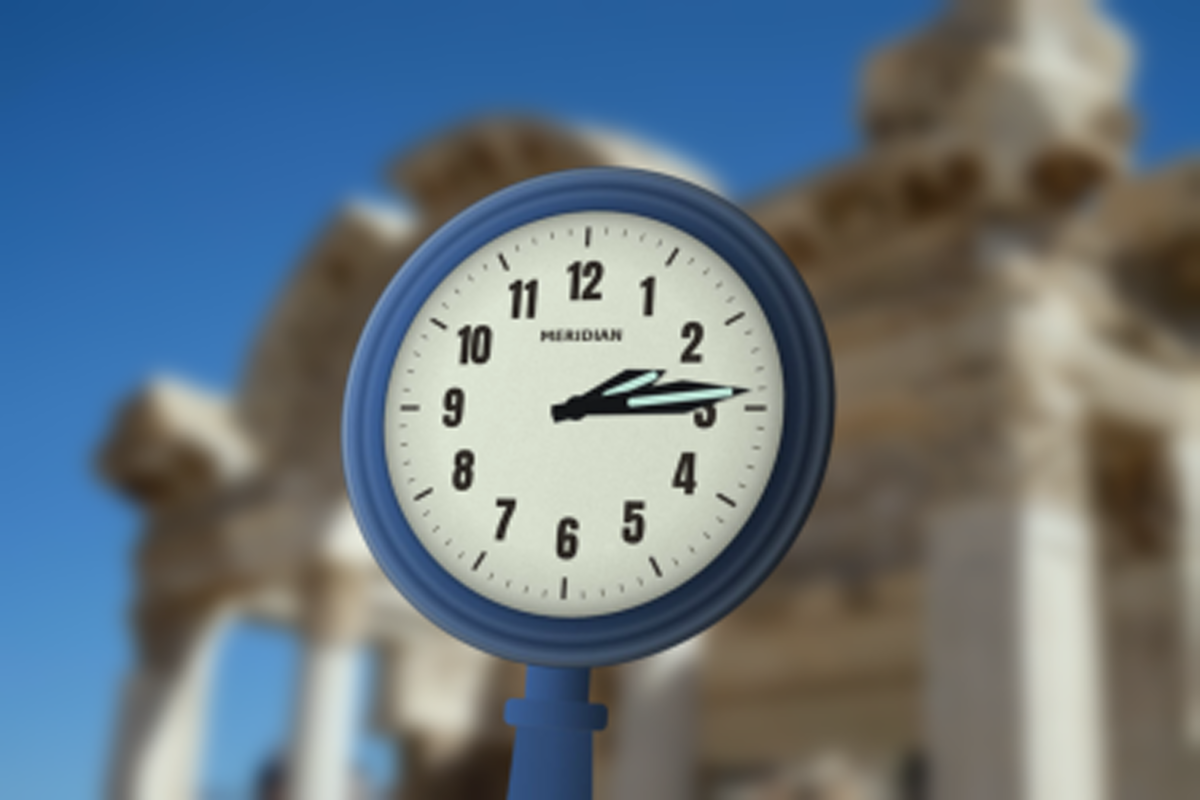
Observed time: 2:14
